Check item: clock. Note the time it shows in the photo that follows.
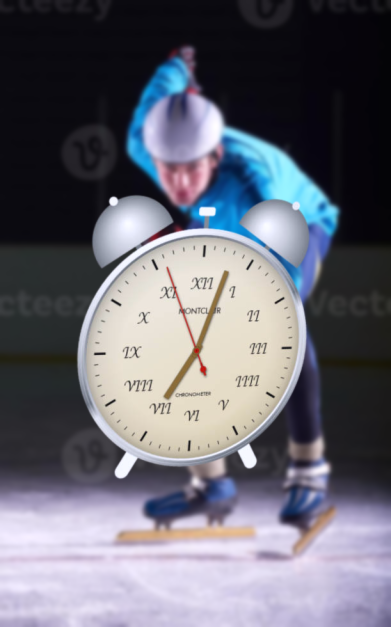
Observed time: 7:02:56
